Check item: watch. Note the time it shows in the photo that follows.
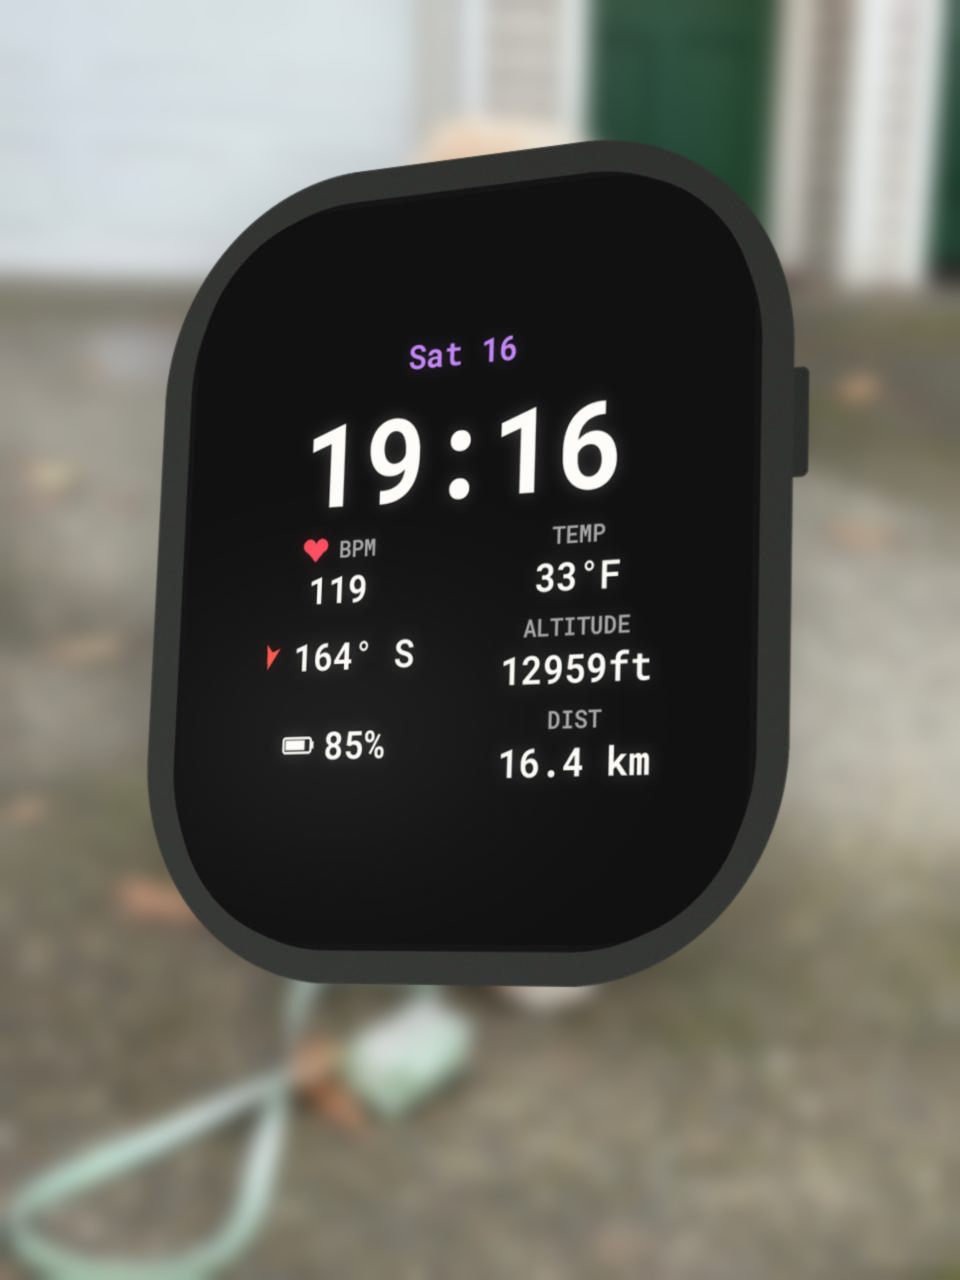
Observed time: 19:16
